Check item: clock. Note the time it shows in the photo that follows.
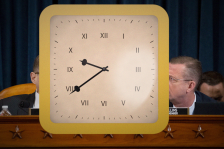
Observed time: 9:39
